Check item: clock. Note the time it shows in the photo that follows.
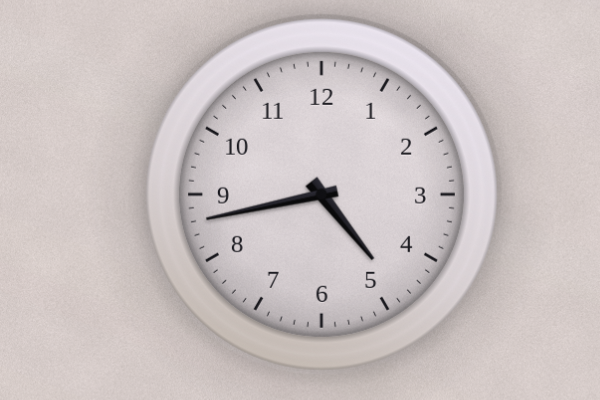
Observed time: 4:43
